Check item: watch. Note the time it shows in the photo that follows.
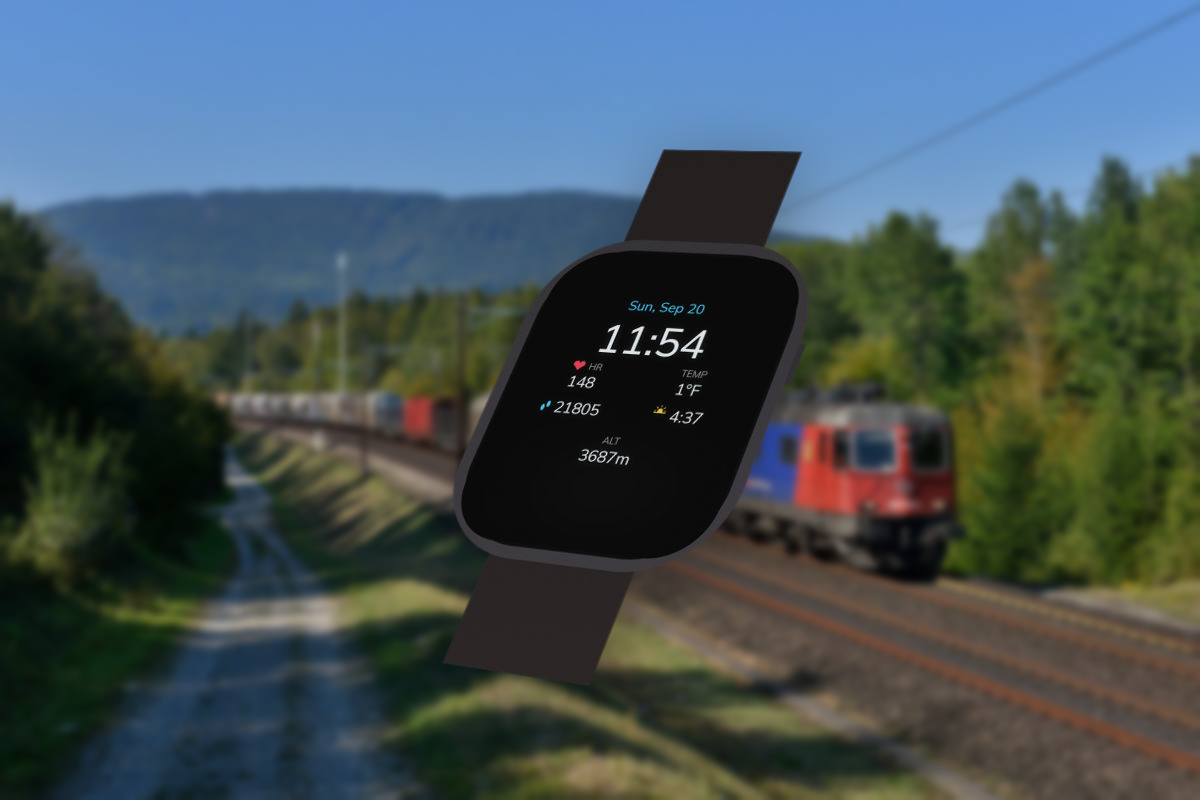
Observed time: 11:54
